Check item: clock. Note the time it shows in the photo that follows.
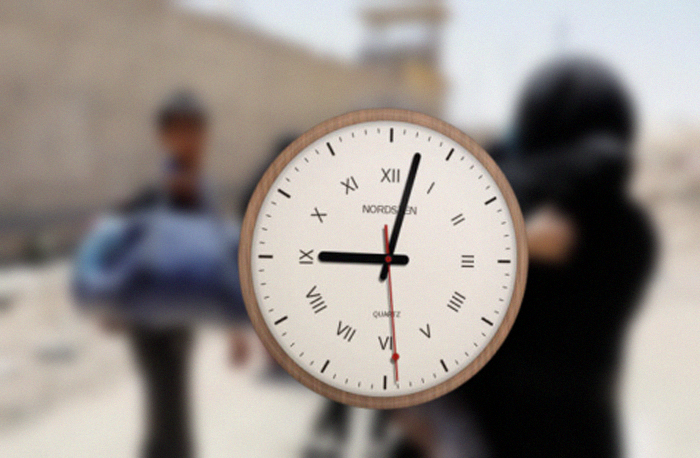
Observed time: 9:02:29
